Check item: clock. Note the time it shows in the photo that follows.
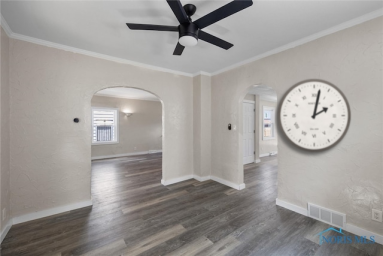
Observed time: 2:02
